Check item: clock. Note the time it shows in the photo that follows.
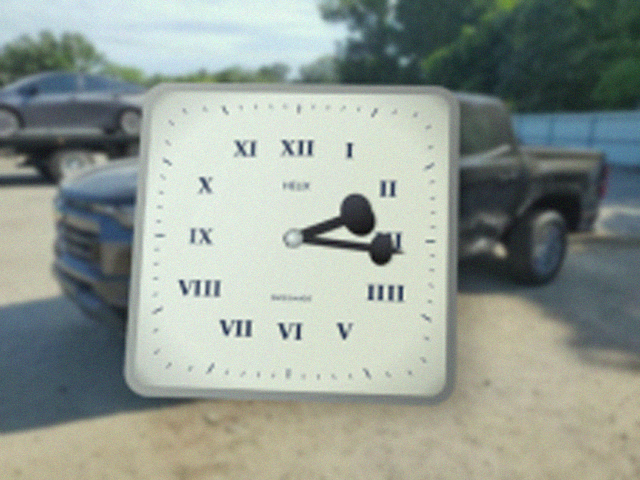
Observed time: 2:16
